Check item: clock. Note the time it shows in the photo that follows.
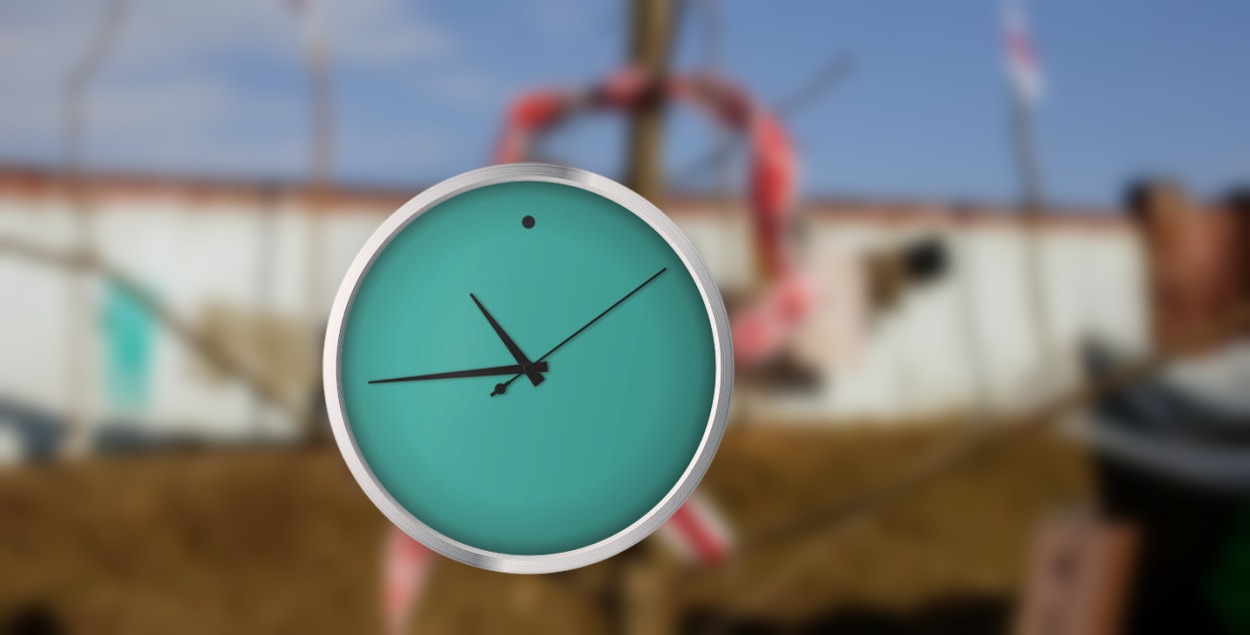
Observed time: 10:44:09
